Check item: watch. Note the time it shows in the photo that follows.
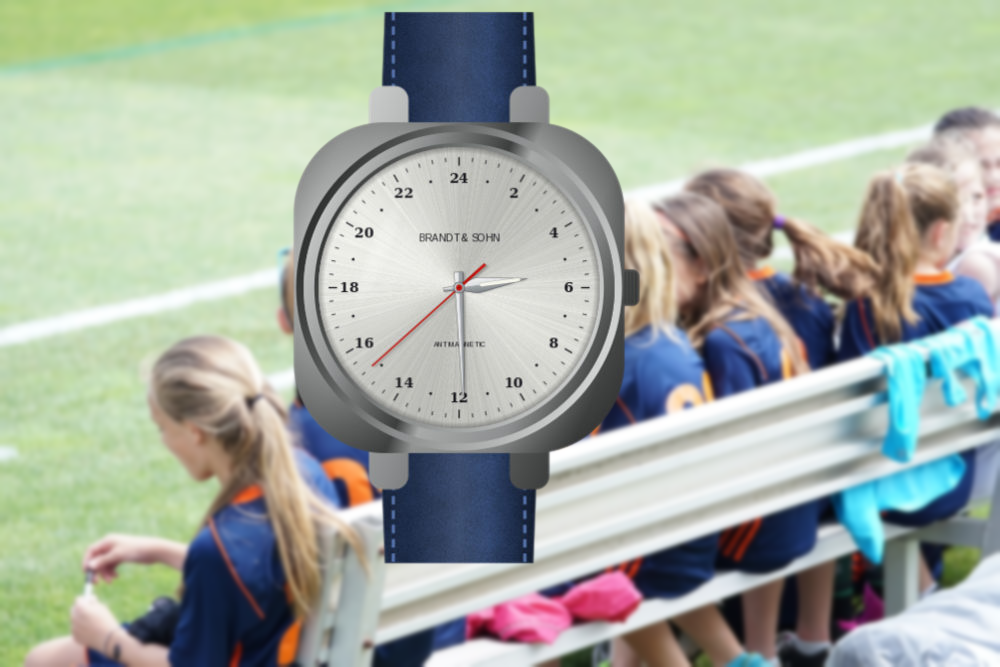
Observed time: 5:29:38
